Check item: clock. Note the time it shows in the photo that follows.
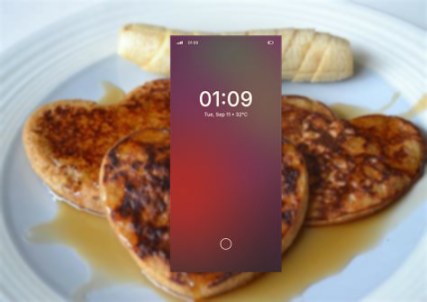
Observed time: 1:09
